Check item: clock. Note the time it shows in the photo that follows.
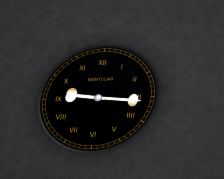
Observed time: 9:16
